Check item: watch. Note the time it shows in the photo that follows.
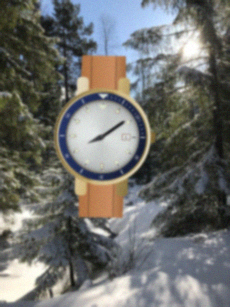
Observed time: 8:09
